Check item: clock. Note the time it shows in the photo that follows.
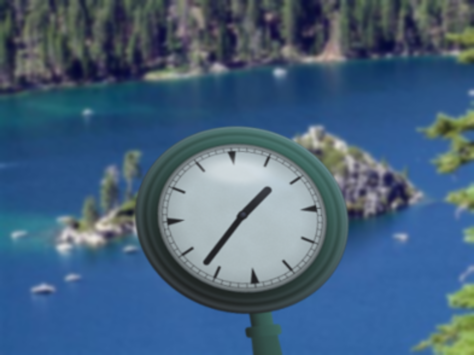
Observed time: 1:37
